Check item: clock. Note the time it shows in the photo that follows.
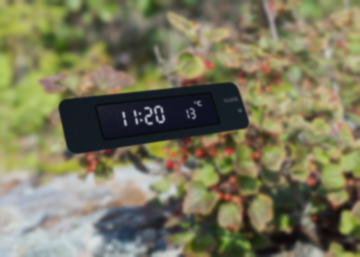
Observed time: 11:20
